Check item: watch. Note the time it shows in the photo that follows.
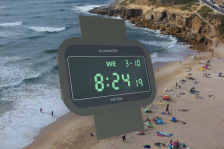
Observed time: 8:24:19
